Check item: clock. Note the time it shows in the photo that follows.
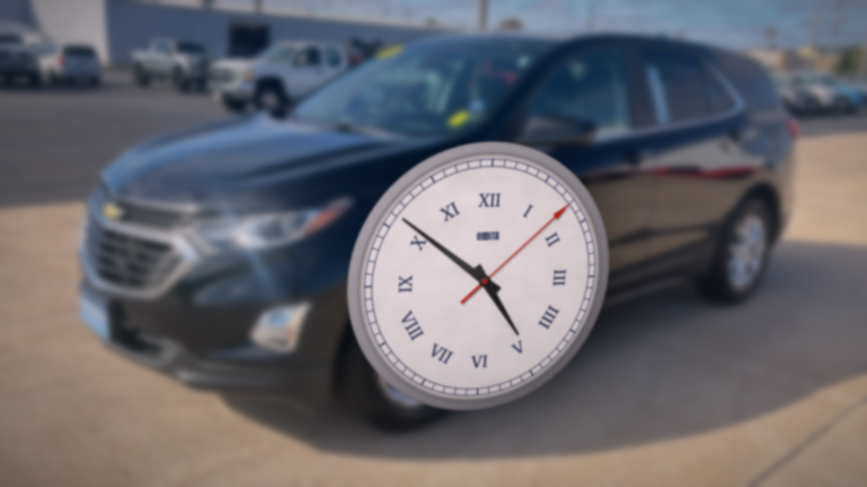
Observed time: 4:51:08
